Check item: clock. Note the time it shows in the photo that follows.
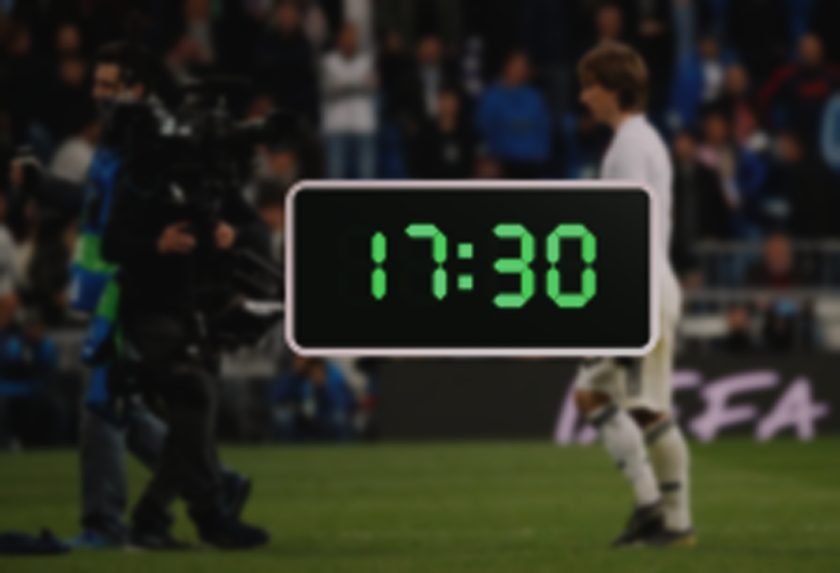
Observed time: 17:30
